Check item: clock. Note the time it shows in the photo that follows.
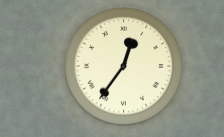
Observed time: 12:36
